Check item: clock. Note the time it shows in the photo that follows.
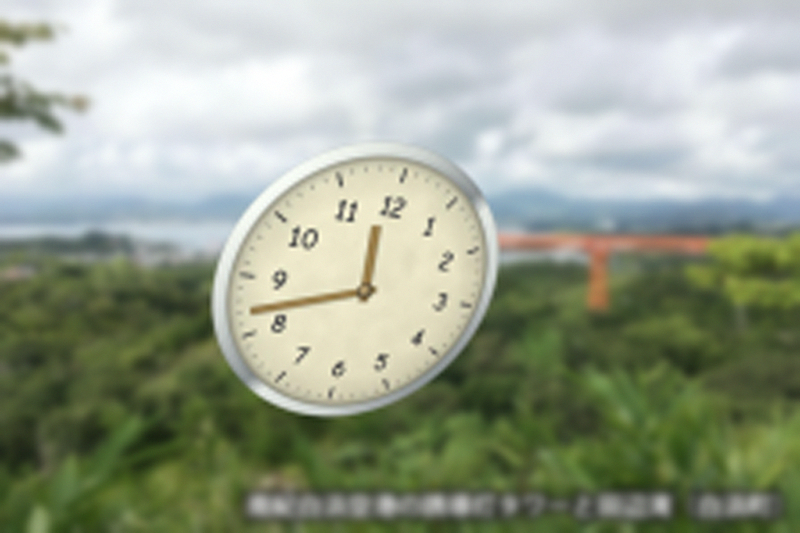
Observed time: 11:42
